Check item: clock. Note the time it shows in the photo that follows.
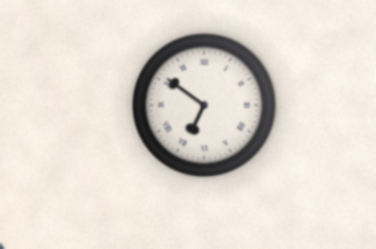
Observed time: 6:51
